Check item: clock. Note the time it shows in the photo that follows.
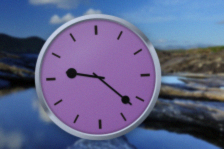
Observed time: 9:22
